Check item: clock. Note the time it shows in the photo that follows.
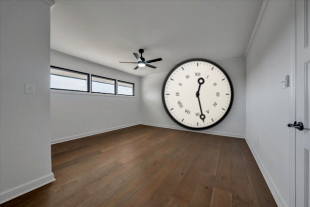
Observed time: 12:28
